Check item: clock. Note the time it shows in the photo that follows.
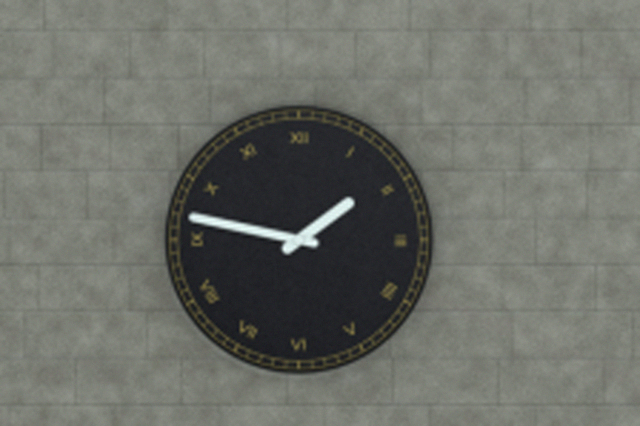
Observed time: 1:47
